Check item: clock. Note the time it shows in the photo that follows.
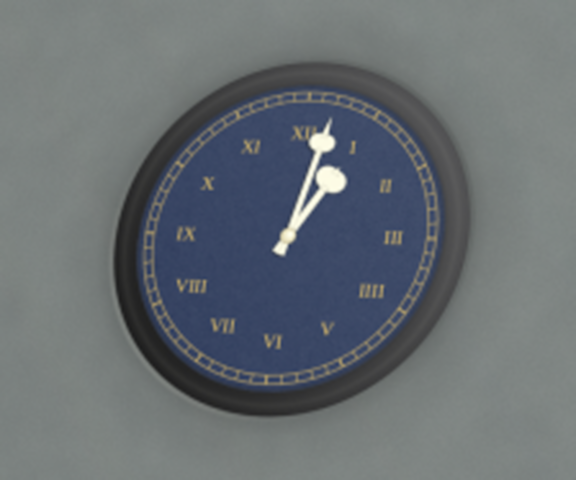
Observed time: 1:02
